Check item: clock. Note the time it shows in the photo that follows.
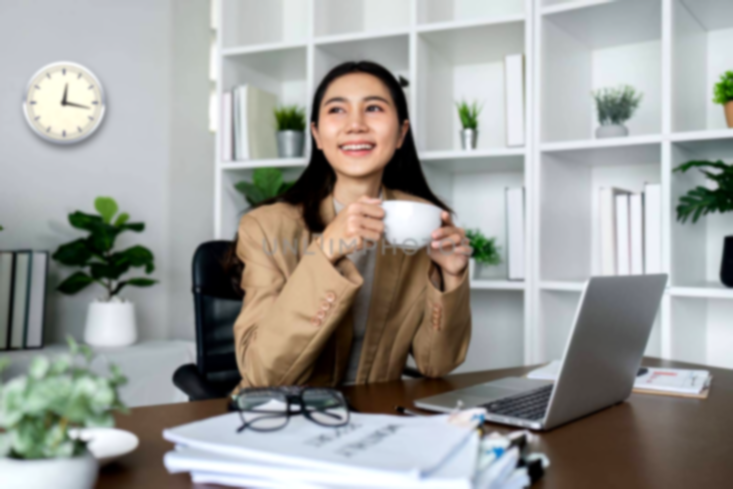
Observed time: 12:17
